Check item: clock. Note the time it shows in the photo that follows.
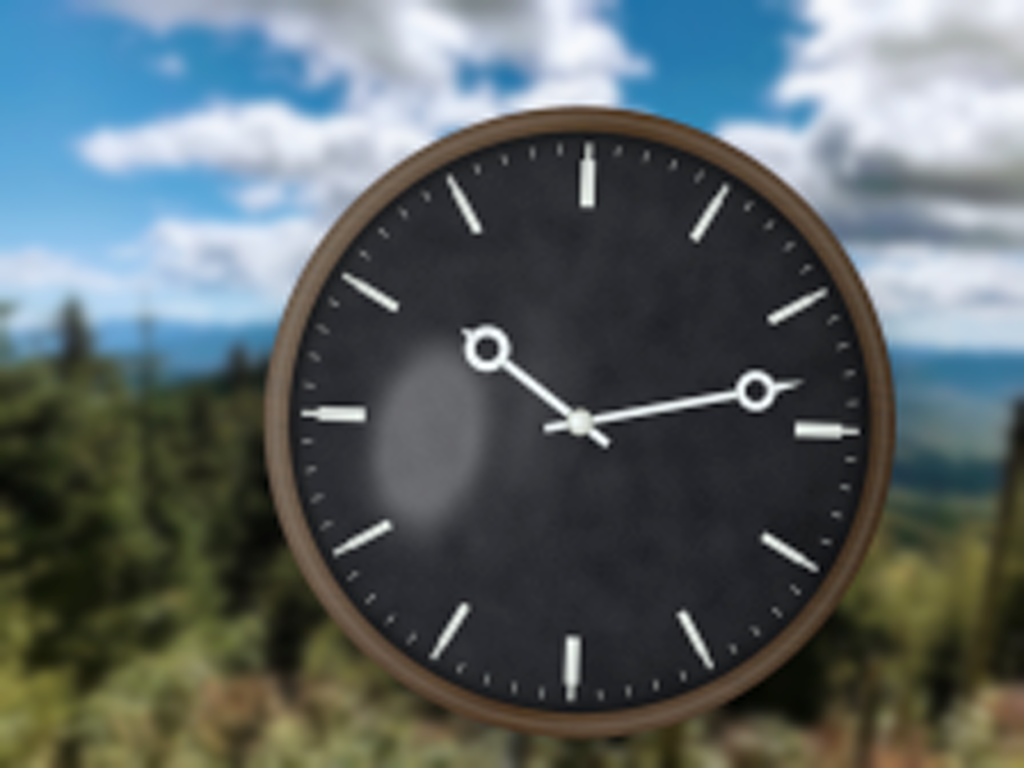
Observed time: 10:13
